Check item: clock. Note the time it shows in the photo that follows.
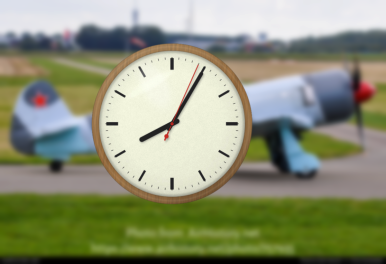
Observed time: 8:05:04
